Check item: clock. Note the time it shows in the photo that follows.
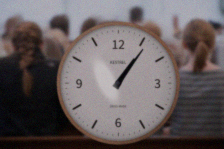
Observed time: 1:06
